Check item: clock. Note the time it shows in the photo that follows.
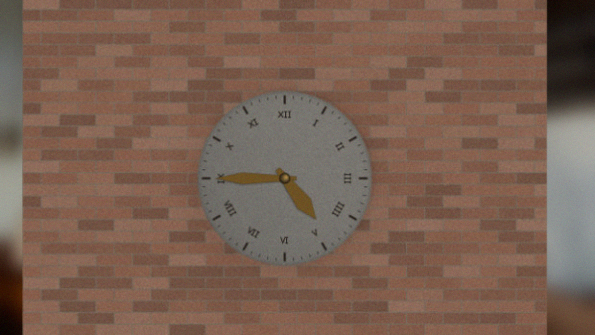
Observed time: 4:45
